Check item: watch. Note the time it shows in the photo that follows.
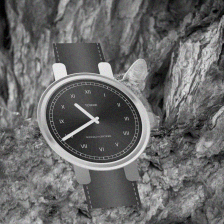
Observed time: 10:40
